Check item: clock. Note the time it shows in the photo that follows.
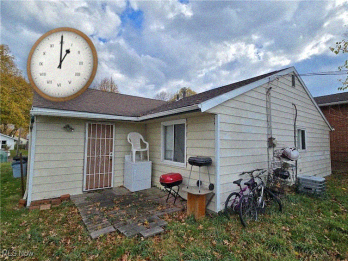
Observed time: 1:00
